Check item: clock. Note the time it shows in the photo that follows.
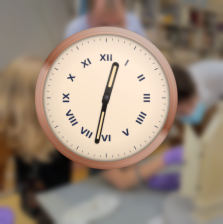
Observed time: 12:32
